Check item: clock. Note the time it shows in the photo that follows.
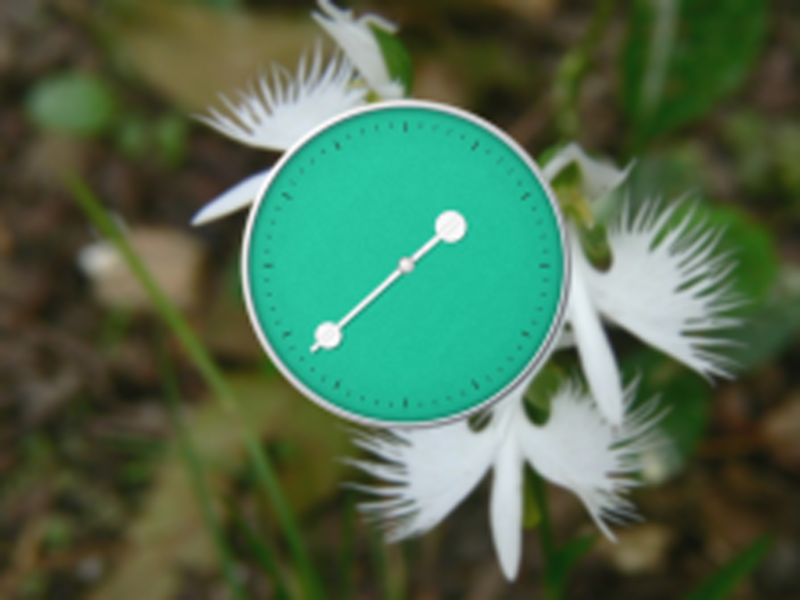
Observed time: 1:38
